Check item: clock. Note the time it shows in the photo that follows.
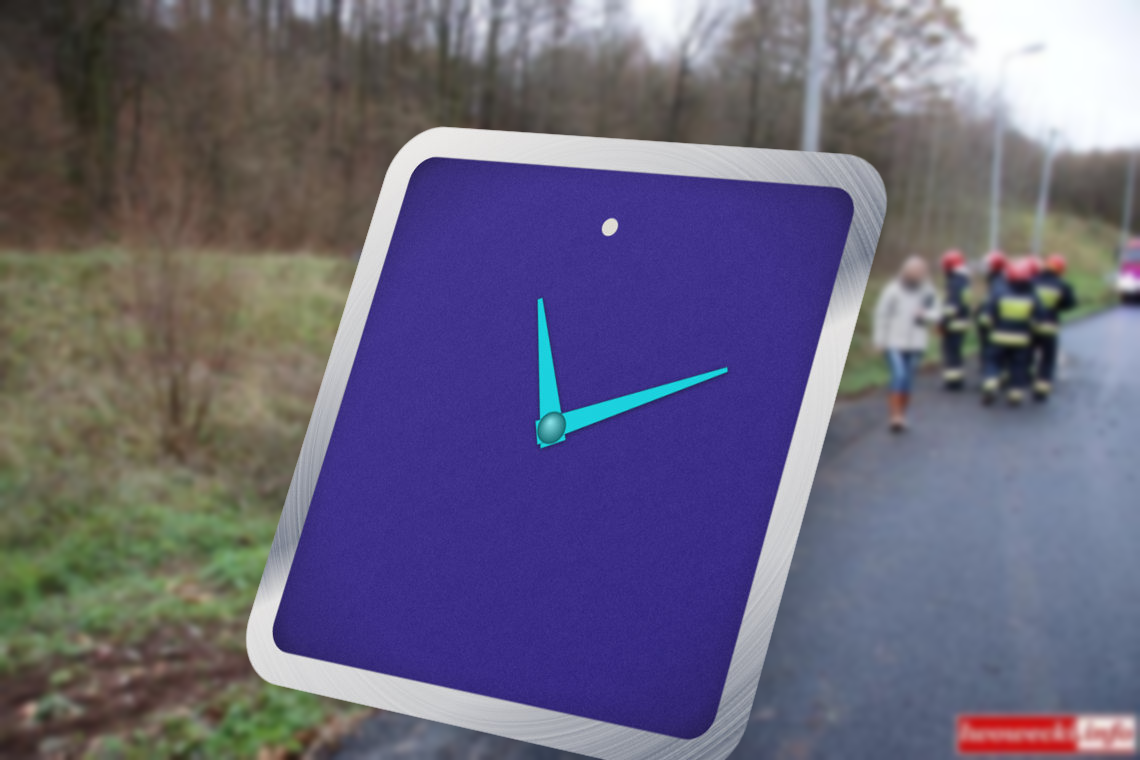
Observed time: 11:11
